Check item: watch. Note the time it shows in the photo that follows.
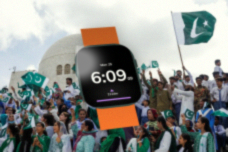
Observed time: 6:09
